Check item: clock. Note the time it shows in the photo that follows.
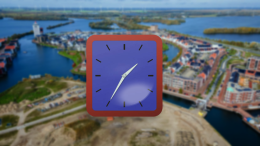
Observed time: 1:35
